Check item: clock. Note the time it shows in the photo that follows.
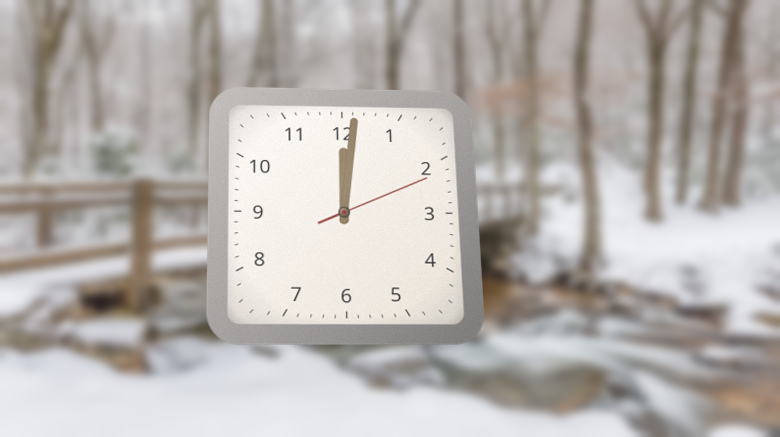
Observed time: 12:01:11
